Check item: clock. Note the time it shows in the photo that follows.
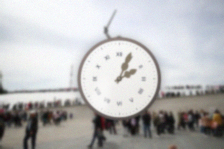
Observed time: 2:04
